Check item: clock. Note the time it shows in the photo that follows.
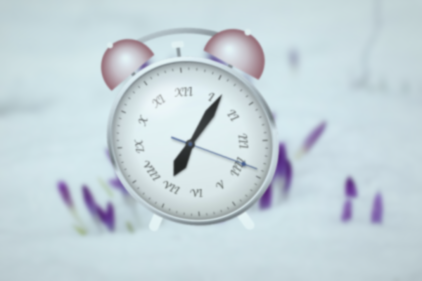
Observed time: 7:06:19
